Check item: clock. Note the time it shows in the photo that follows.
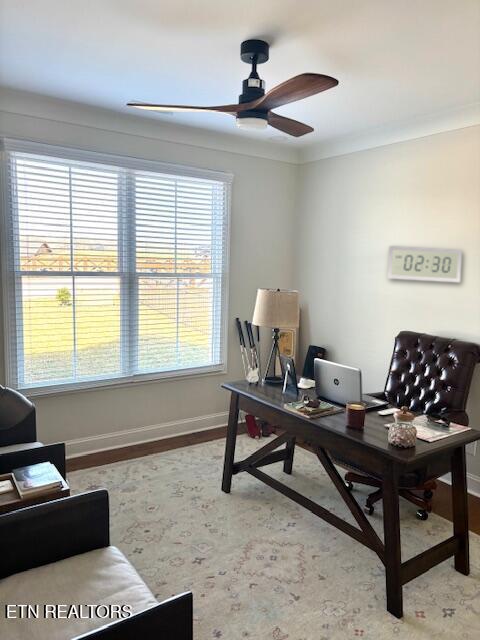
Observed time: 2:30
